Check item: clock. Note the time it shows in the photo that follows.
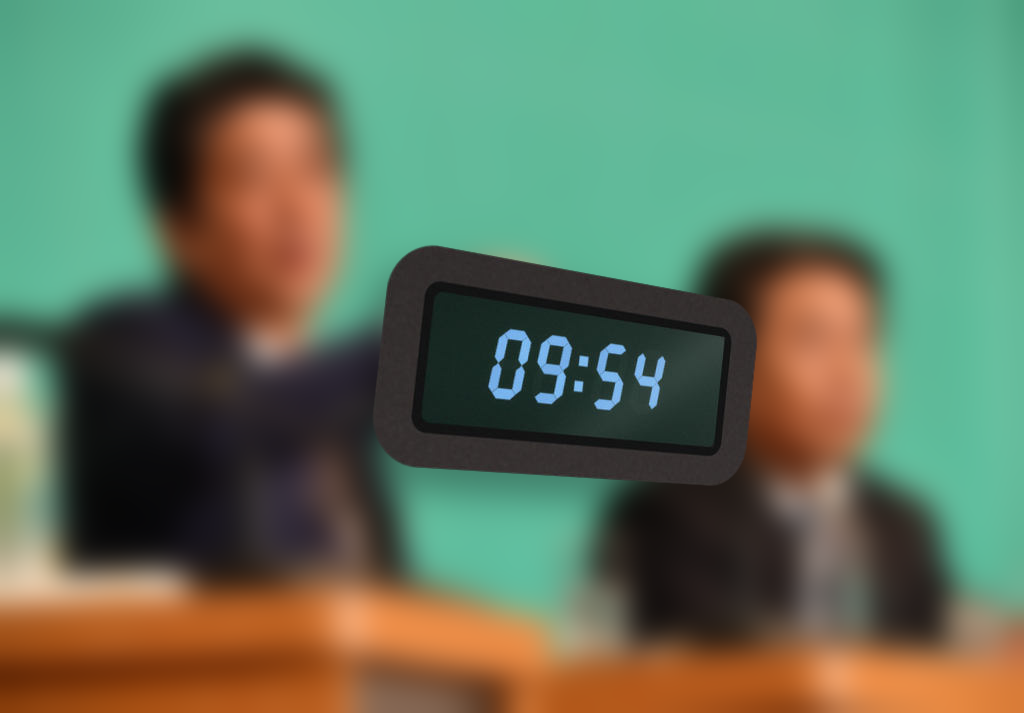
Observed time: 9:54
